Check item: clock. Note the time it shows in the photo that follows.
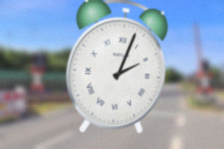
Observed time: 2:03
